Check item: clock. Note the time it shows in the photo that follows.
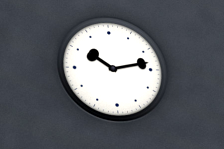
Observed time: 10:13
